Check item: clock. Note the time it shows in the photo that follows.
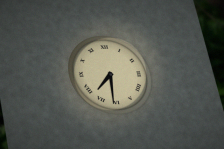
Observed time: 7:31
